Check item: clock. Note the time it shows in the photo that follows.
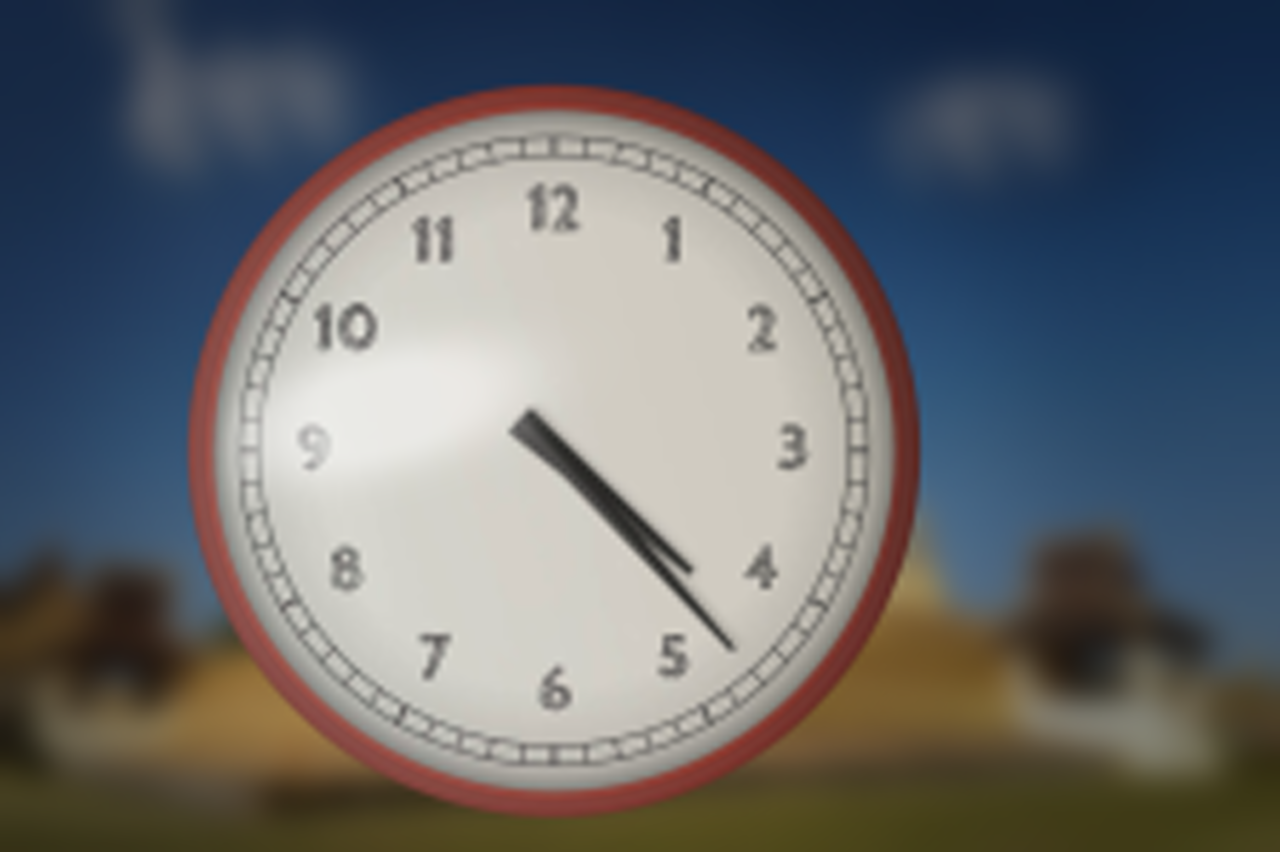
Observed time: 4:23
